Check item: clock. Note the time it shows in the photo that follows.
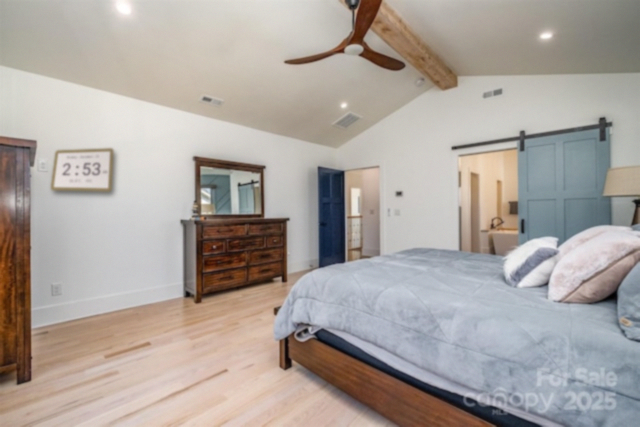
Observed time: 2:53
